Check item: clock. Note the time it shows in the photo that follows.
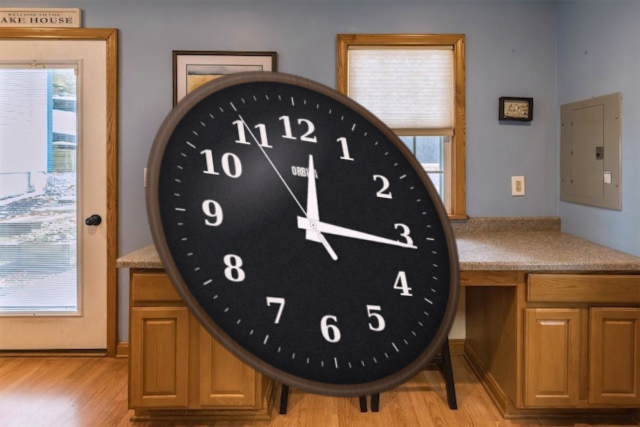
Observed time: 12:15:55
